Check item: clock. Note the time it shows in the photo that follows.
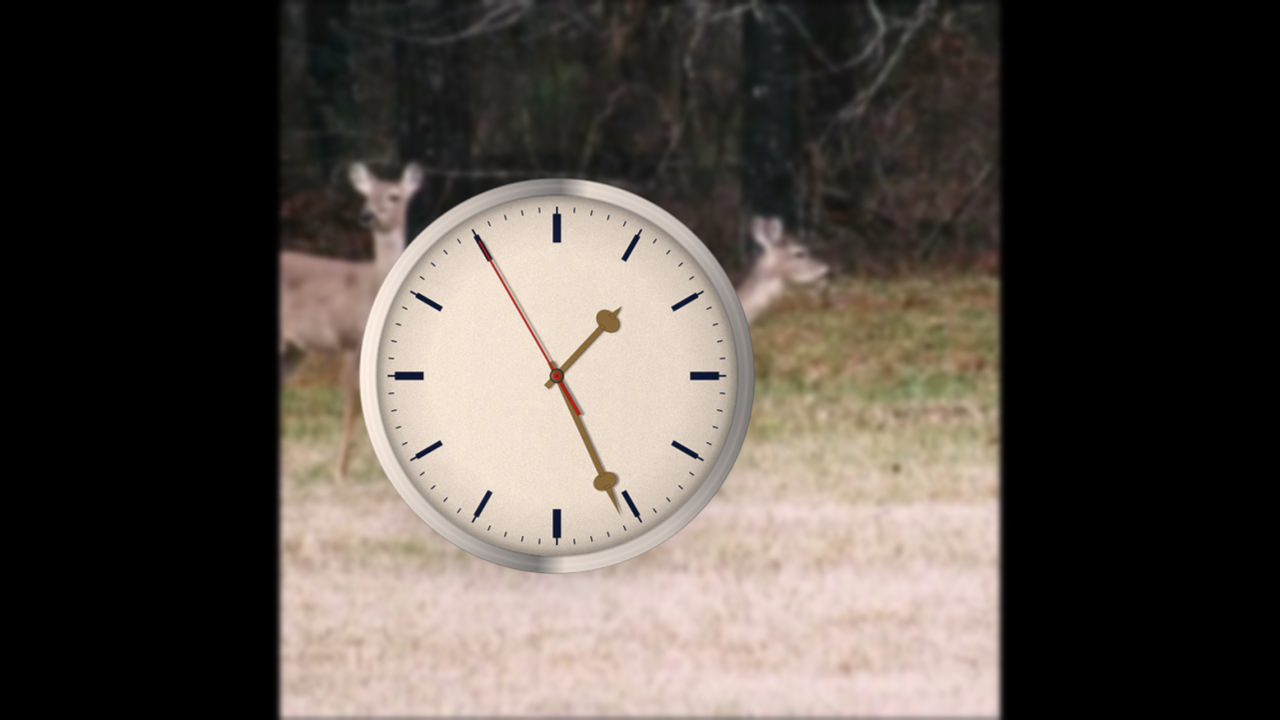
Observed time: 1:25:55
